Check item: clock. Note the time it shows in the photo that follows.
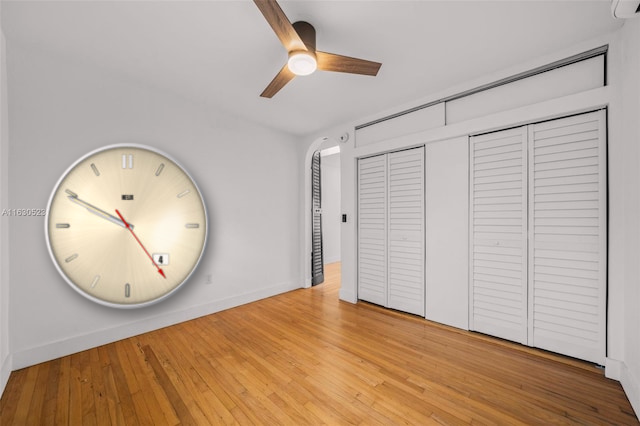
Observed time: 9:49:24
